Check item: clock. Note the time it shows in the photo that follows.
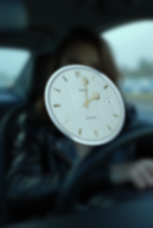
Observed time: 2:02
